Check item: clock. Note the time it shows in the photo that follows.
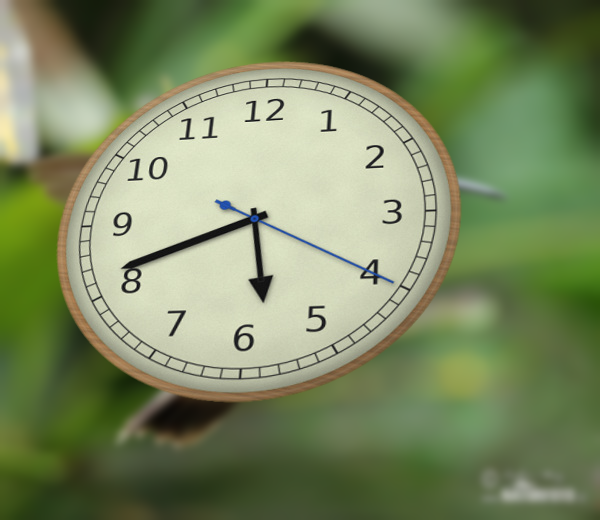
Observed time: 5:41:20
